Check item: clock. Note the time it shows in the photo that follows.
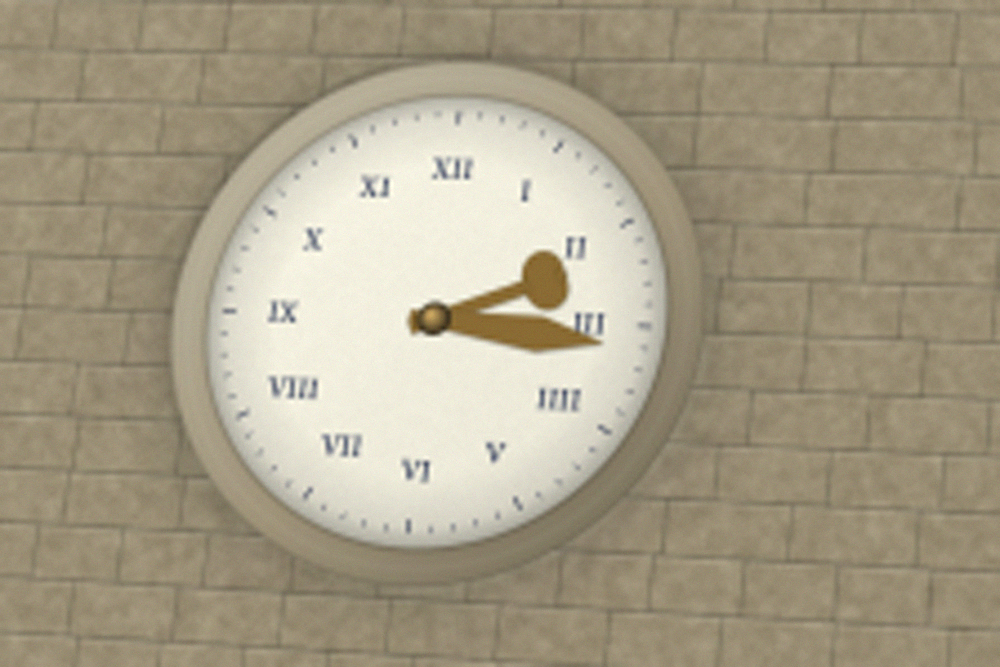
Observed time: 2:16
